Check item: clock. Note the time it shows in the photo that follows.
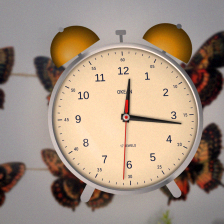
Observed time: 12:16:31
